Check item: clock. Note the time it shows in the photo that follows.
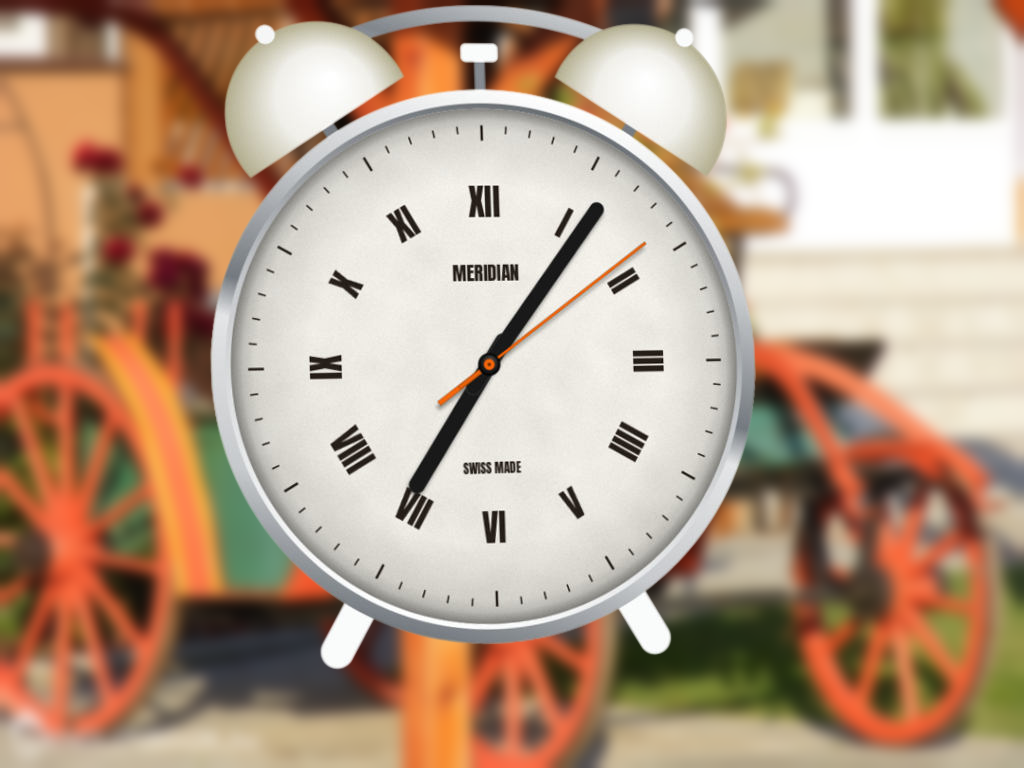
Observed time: 7:06:09
